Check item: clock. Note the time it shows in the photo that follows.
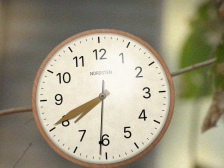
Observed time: 7:40:31
